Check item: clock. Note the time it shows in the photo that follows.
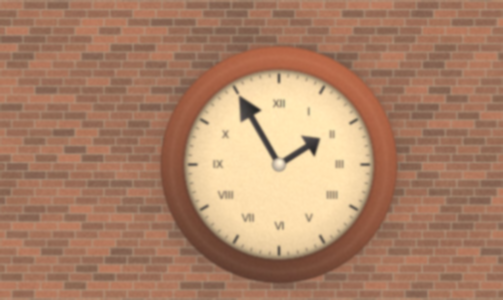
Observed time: 1:55
